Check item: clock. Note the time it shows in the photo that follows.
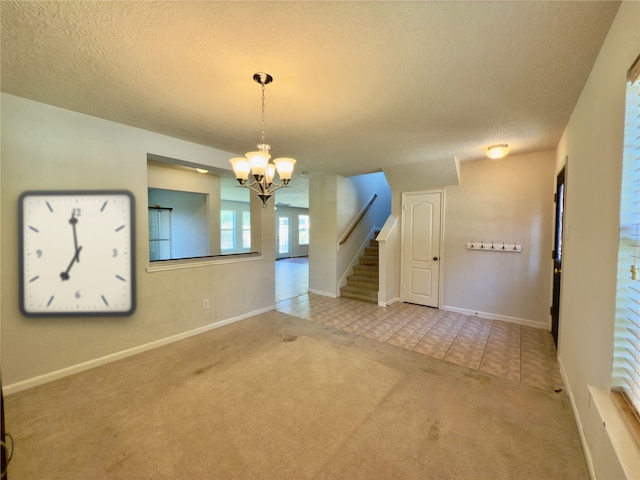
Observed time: 6:59
